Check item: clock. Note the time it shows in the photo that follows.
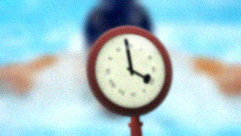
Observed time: 3:59
